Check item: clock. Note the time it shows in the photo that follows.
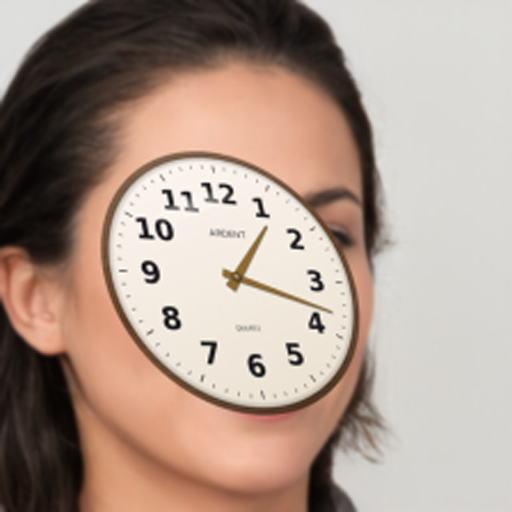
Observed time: 1:18
